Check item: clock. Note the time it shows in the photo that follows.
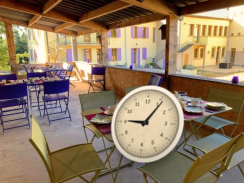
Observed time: 9:06
